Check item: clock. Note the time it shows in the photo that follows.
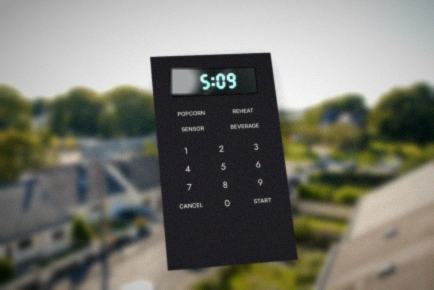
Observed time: 5:09
